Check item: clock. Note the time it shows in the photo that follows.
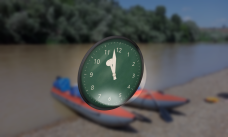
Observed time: 10:58
